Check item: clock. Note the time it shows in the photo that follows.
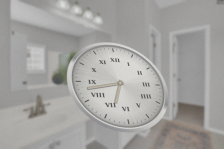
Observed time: 6:43
